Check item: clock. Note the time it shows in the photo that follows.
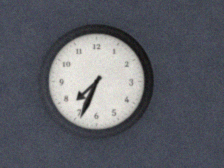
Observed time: 7:34
